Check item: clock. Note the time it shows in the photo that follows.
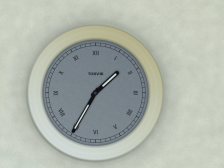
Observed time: 1:35
